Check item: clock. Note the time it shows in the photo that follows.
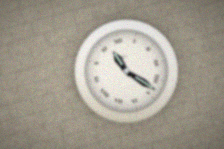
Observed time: 11:23
